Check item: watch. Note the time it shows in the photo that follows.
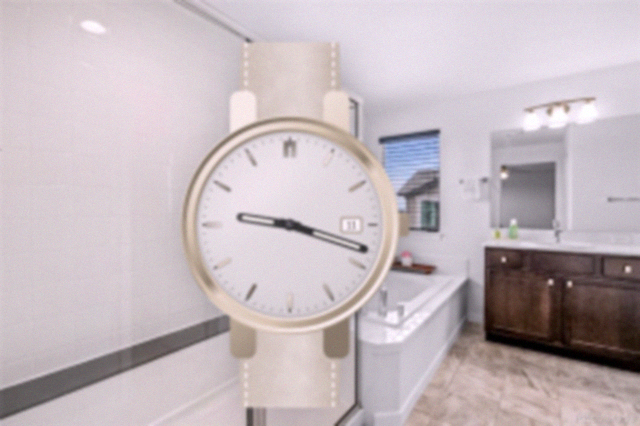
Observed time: 9:18
